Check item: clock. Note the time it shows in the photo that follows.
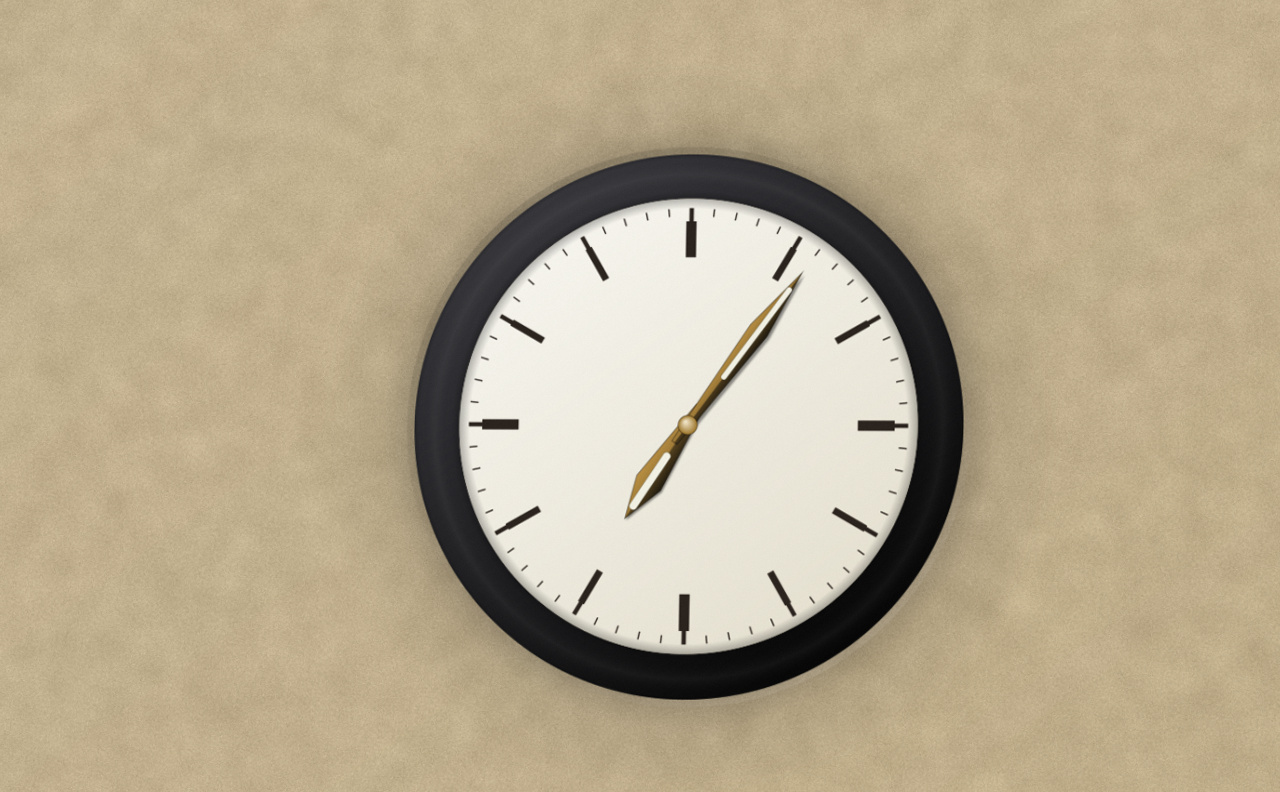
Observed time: 7:06
